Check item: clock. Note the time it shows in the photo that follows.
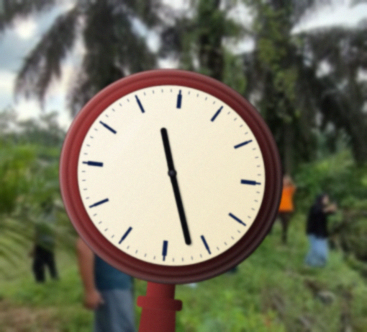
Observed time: 11:27
